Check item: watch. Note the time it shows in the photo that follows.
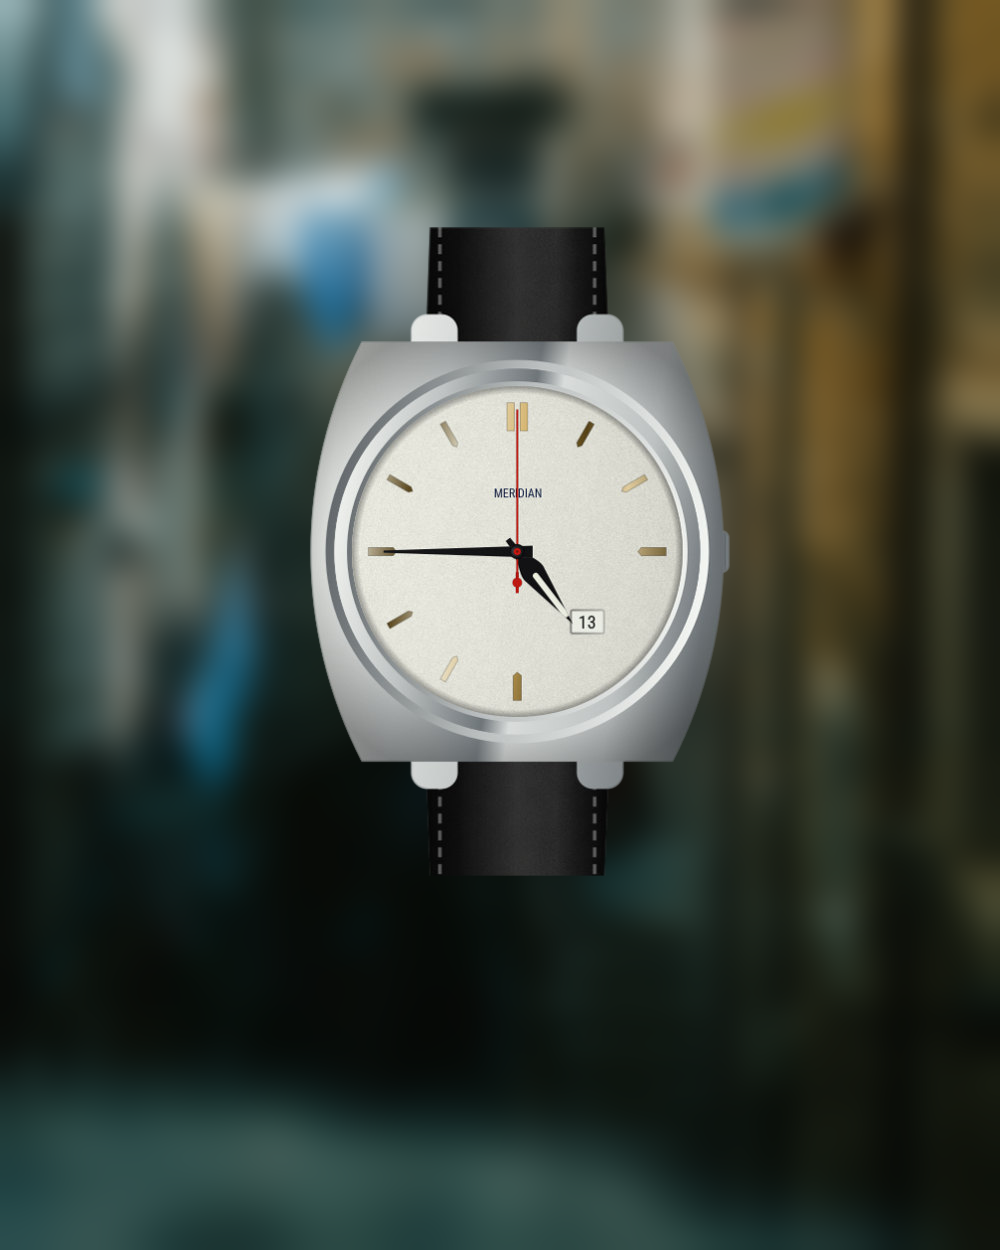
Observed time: 4:45:00
